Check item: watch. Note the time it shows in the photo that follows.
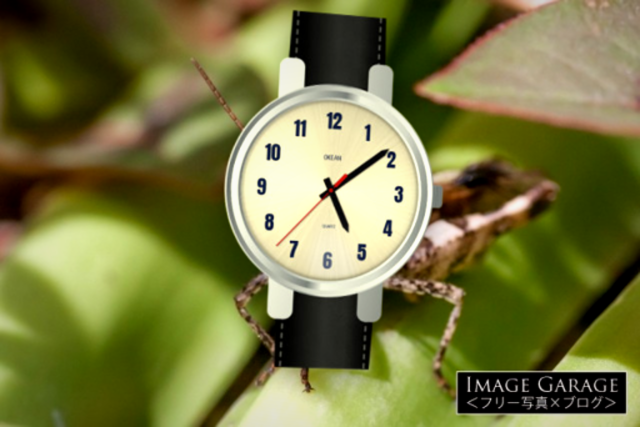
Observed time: 5:08:37
